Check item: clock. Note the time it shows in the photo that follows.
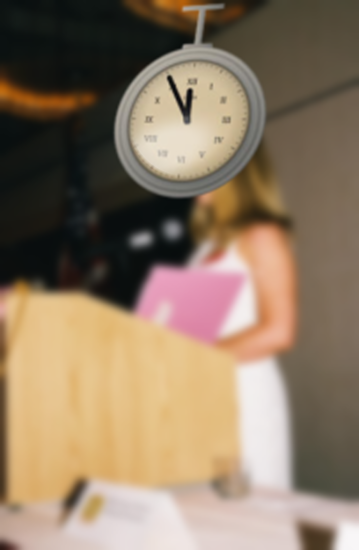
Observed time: 11:55
